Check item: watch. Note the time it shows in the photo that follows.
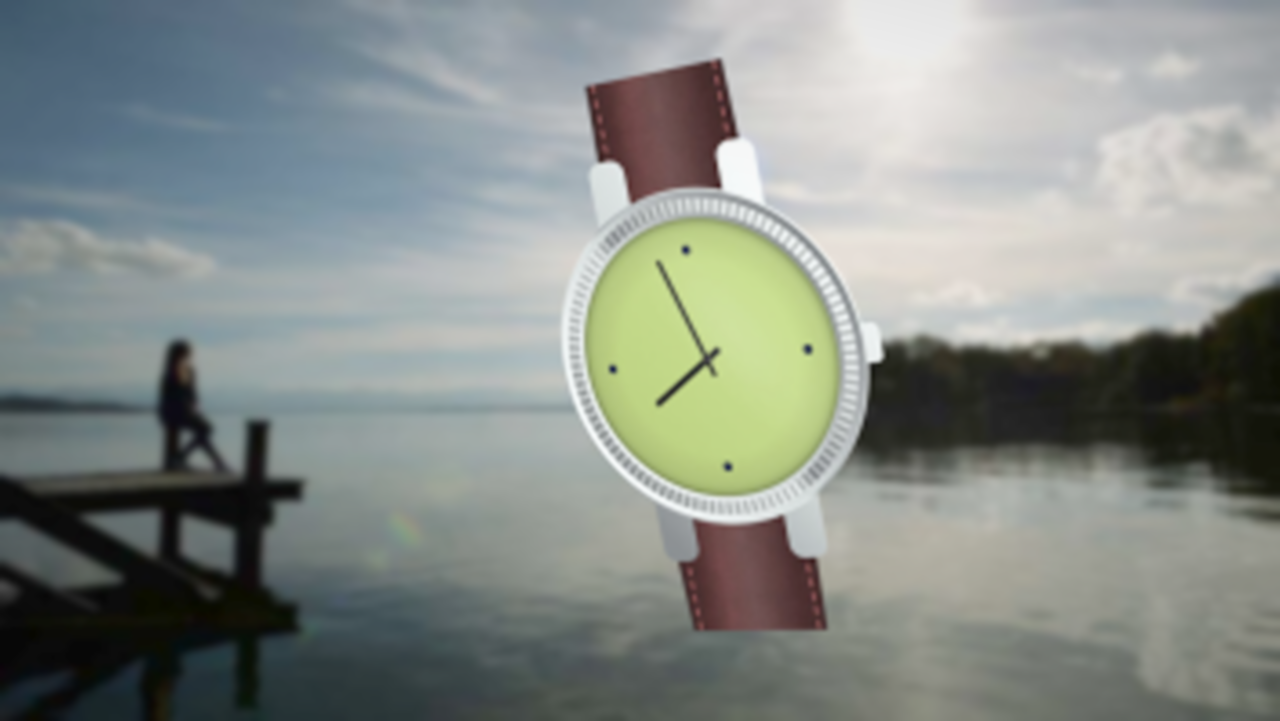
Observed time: 7:57
